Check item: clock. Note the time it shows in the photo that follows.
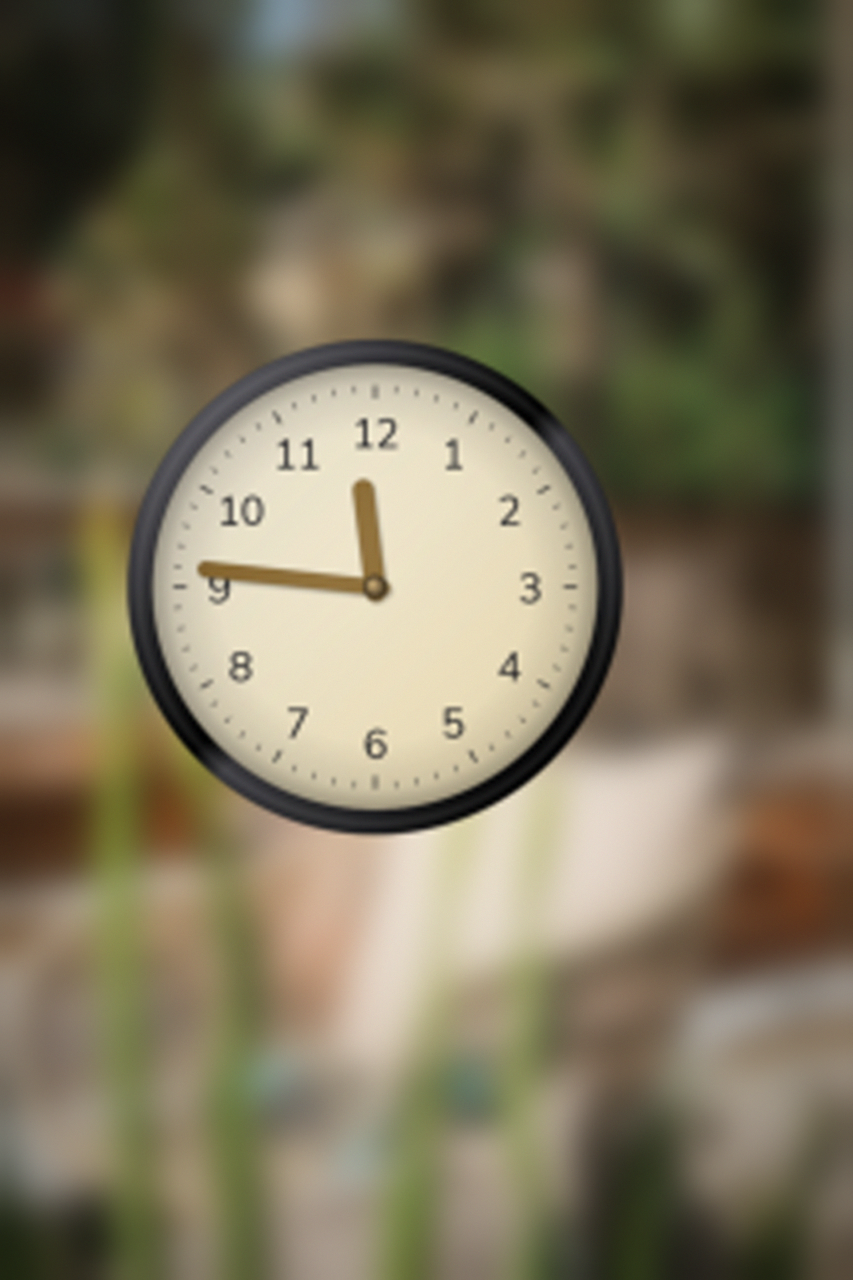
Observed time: 11:46
